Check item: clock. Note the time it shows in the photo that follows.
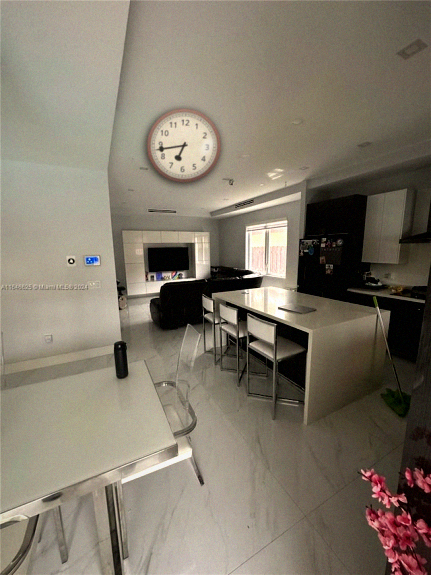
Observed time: 6:43
